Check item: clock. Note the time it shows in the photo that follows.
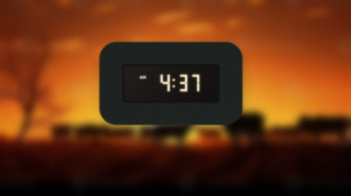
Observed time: 4:37
